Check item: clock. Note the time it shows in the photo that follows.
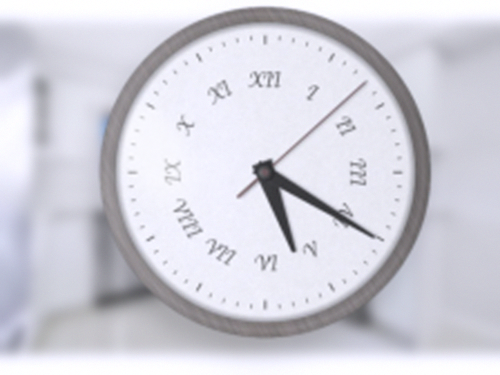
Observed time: 5:20:08
